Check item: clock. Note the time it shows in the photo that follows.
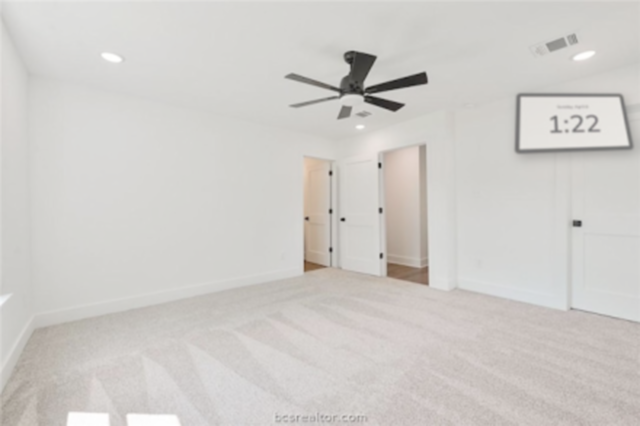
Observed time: 1:22
